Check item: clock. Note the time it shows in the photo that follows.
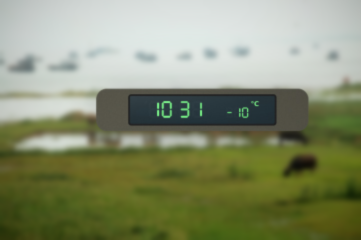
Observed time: 10:31
